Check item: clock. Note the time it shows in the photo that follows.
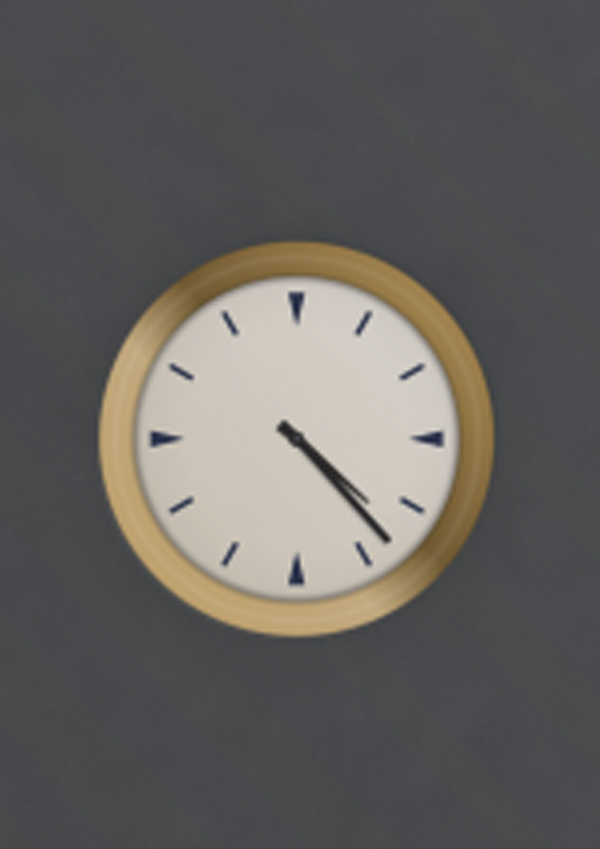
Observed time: 4:23
